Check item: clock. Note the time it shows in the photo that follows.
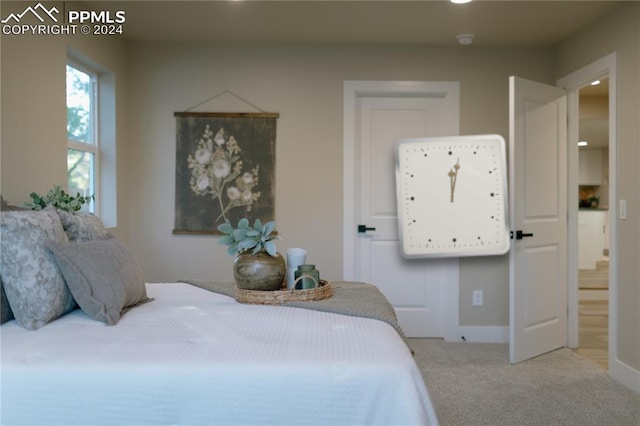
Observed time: 12:02
